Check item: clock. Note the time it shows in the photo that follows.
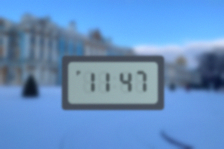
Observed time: 11:47
